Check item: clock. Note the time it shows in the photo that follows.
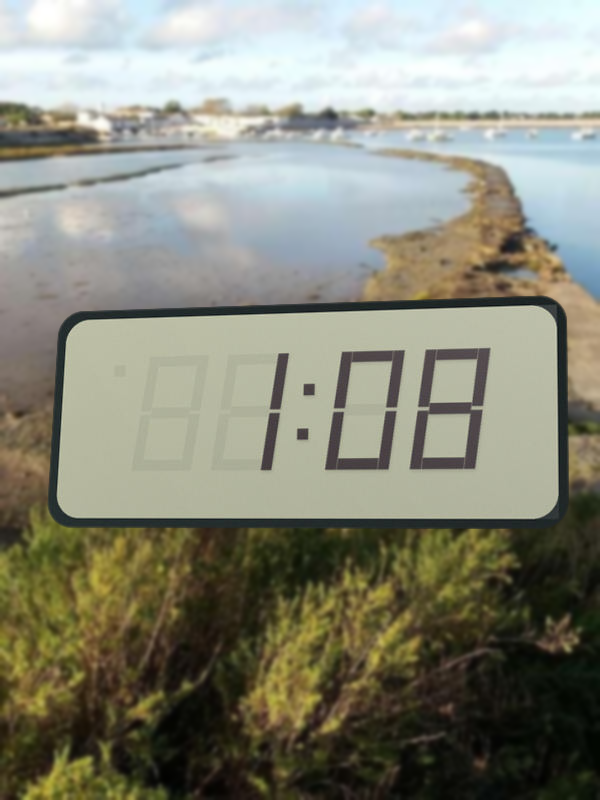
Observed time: 1:08
